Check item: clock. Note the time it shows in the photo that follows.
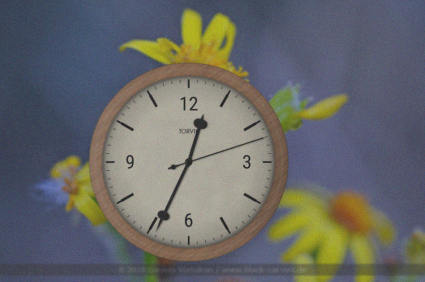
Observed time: 12:34:12
